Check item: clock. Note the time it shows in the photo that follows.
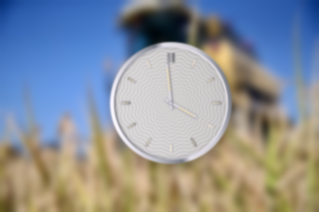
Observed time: 3:59
